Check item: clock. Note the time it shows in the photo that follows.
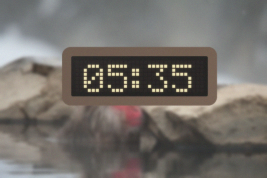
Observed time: 5:35
